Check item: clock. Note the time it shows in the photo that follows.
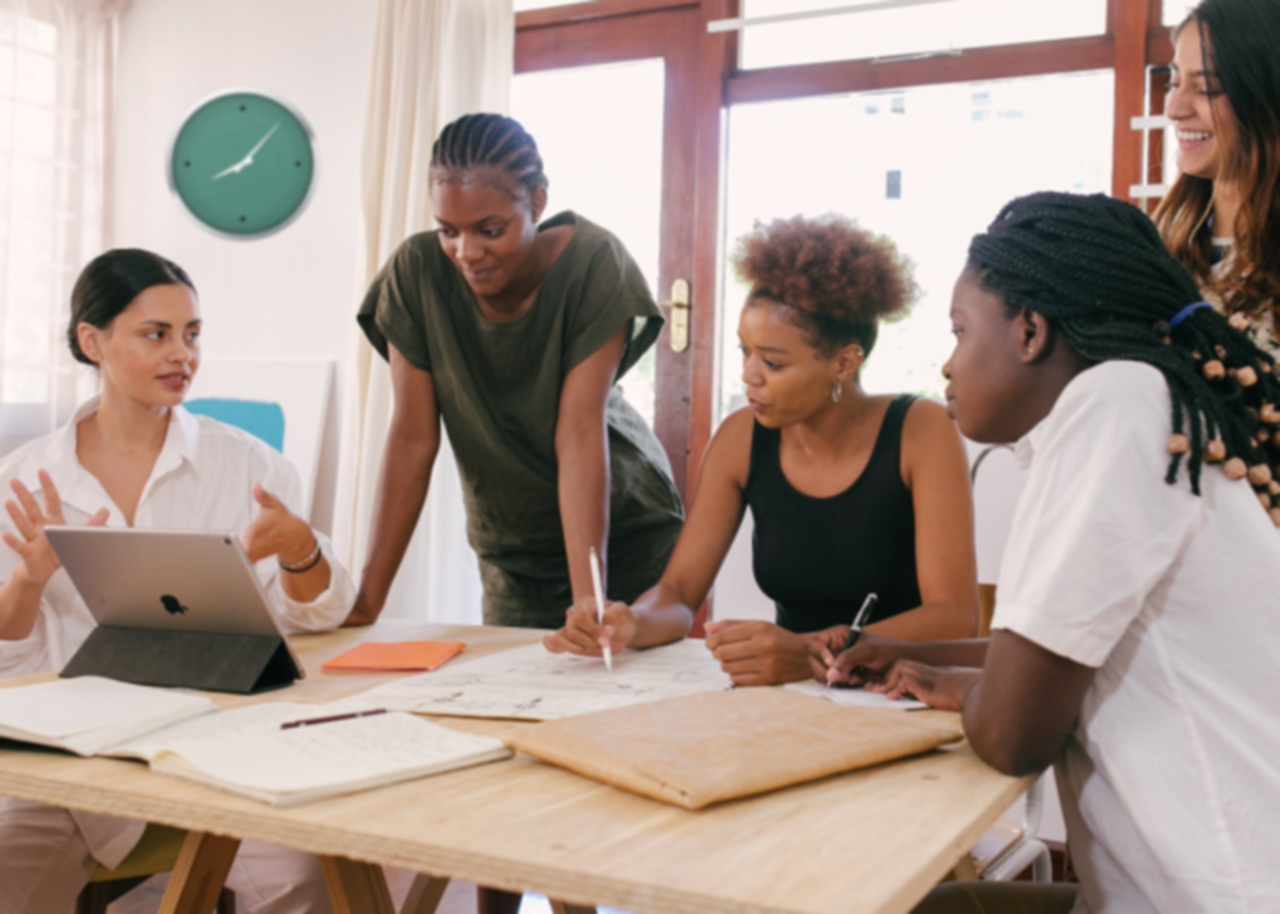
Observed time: 8:07
